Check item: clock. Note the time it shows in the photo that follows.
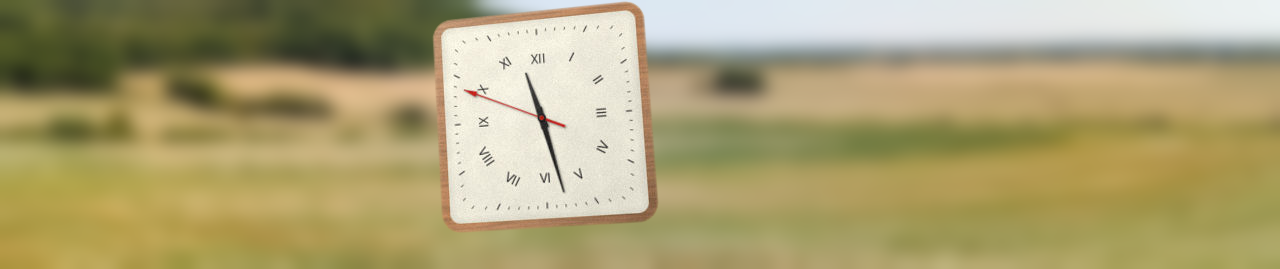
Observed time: 11:27:49
